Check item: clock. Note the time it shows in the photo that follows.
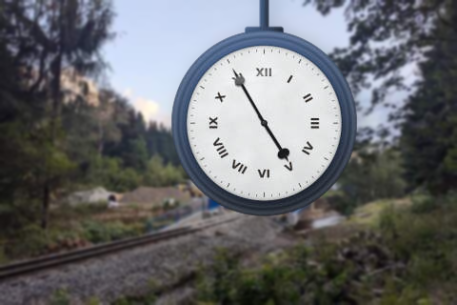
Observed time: 4:55
